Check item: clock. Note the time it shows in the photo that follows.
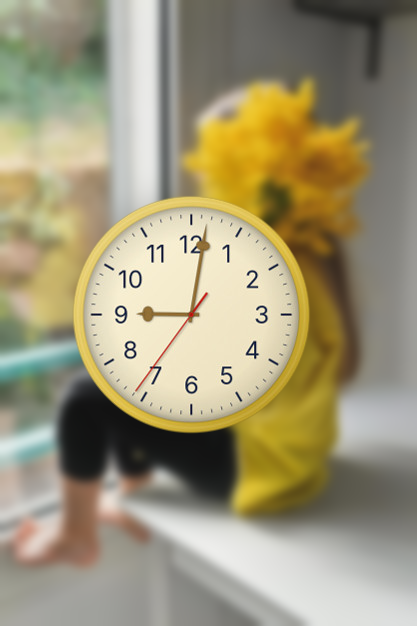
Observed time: 9:01:36
